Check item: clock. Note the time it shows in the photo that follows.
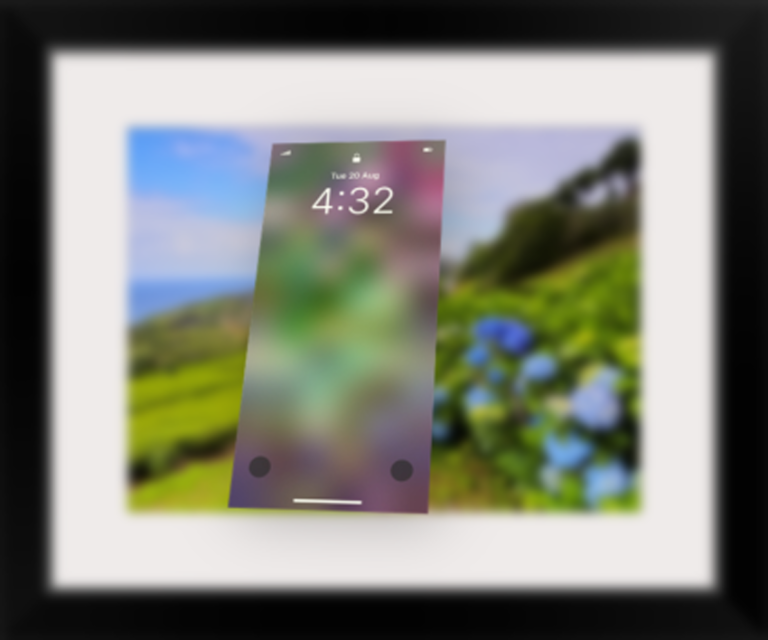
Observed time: 4:32
